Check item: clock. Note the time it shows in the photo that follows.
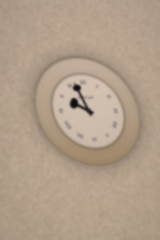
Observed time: 9:57
